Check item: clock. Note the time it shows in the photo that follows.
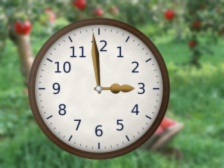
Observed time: 2:59
